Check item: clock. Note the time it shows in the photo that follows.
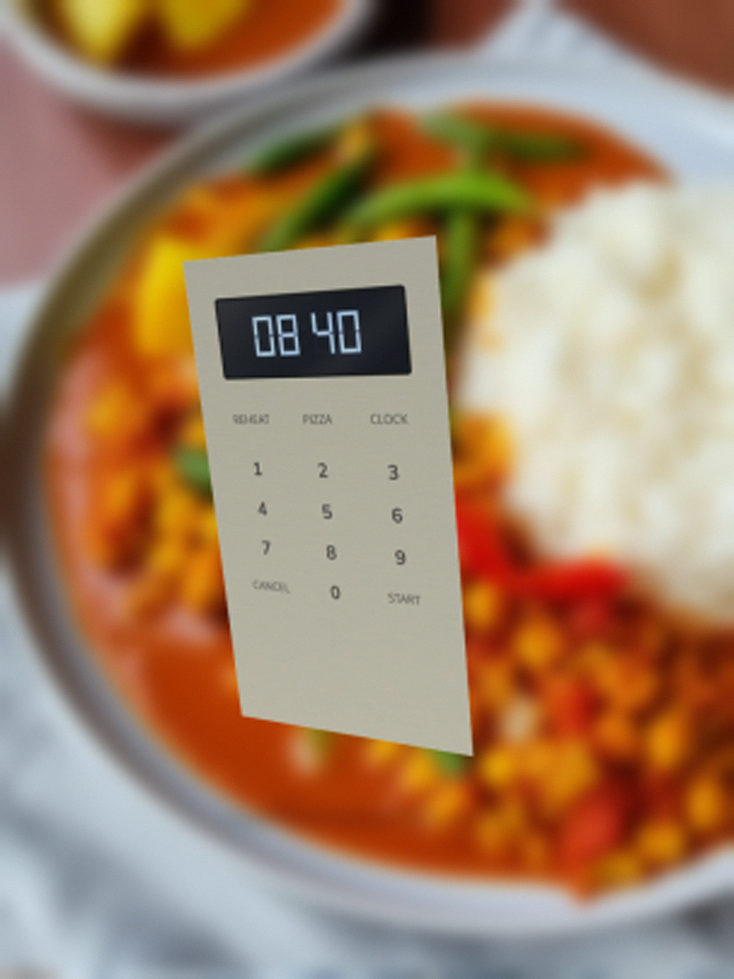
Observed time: 8:40
